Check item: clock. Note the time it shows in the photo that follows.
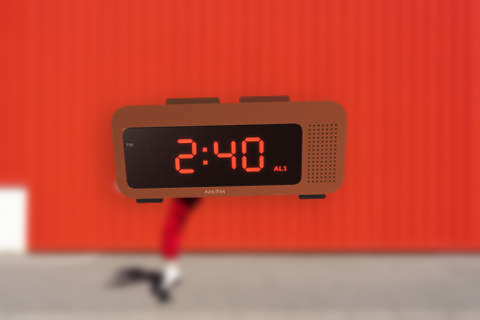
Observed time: 2:40
